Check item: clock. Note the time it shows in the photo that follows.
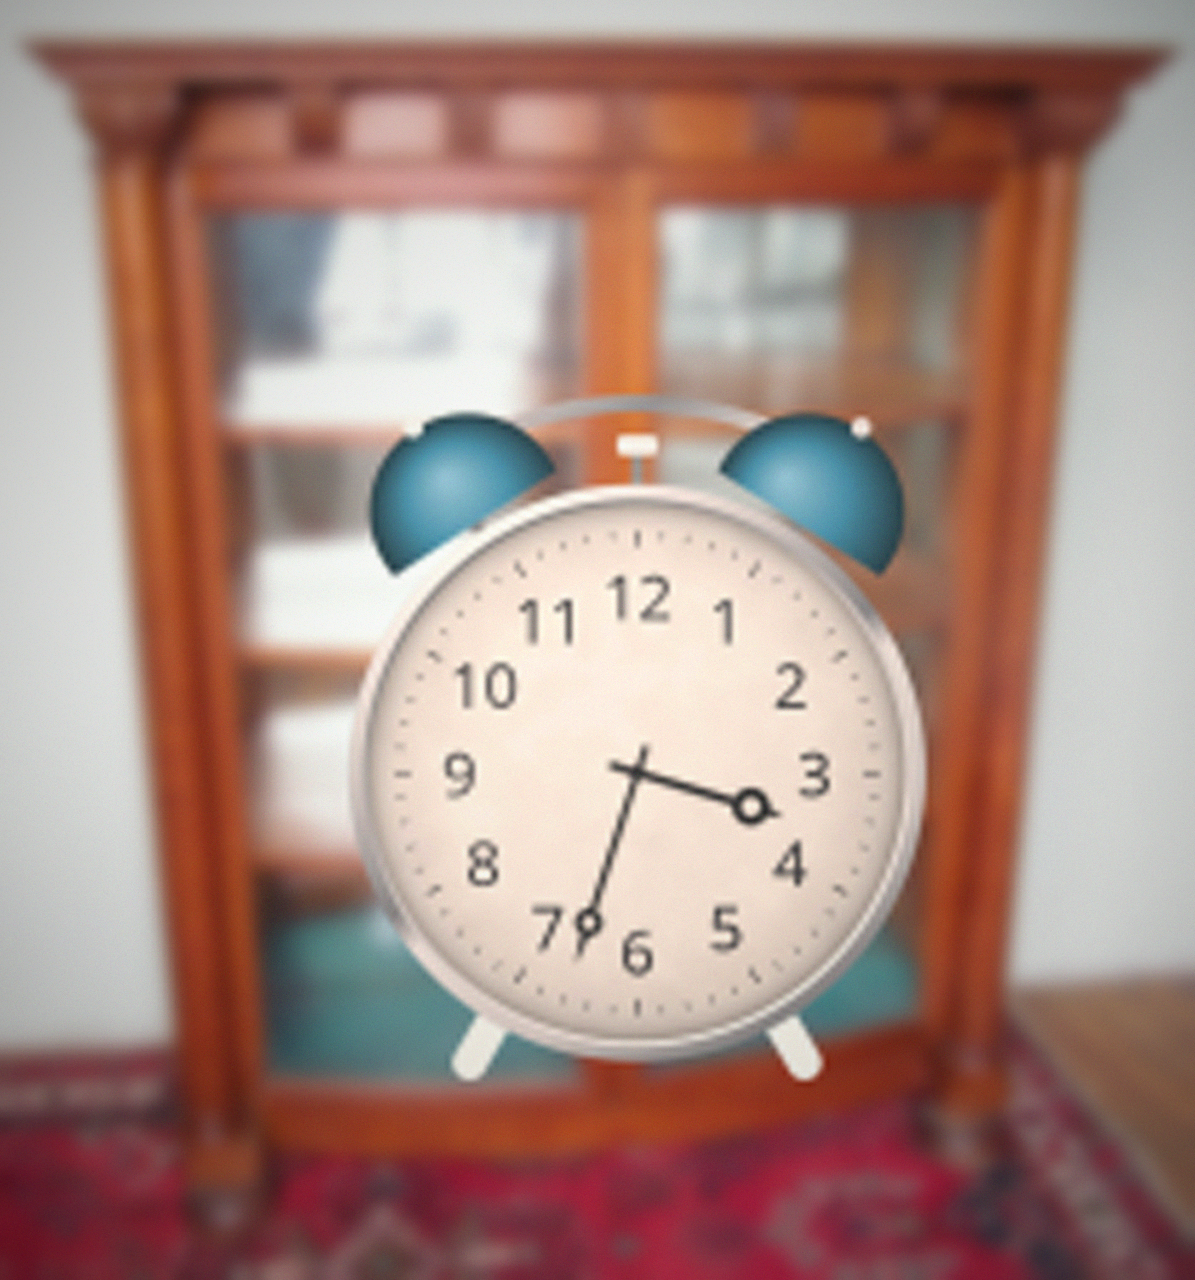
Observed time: 3:33
